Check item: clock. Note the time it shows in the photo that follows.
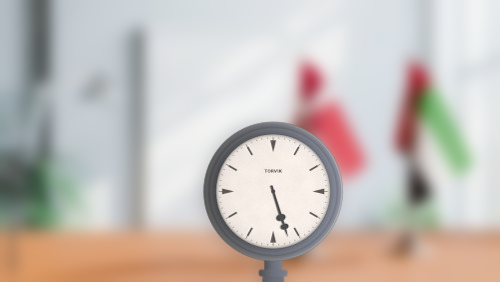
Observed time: 5:27
